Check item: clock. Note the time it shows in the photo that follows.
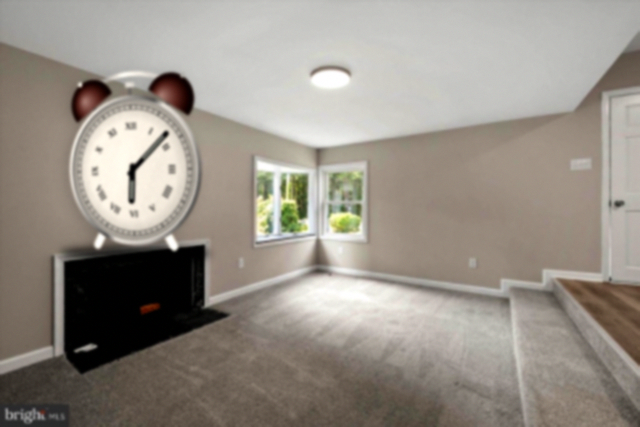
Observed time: 6:08
